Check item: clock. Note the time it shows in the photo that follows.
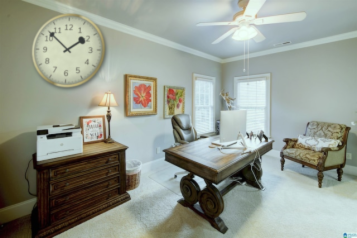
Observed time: 1:52
